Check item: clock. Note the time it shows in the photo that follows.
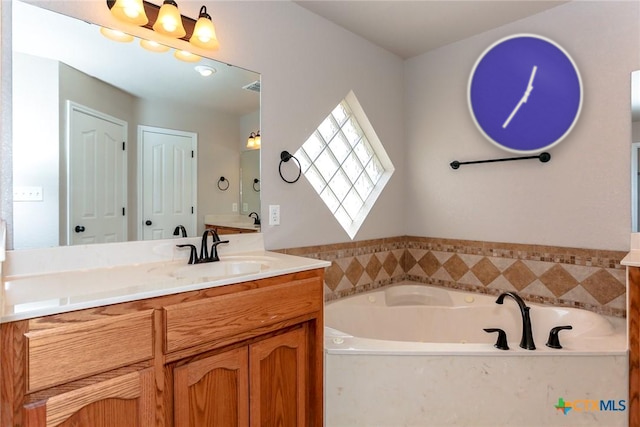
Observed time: 12:36
